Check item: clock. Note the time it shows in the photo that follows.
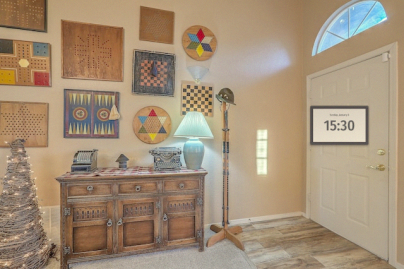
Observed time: 15:30
